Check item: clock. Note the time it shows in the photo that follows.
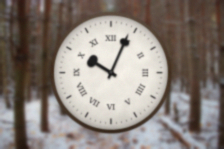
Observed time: 10:04
